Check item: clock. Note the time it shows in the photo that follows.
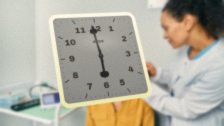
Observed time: 5:59
